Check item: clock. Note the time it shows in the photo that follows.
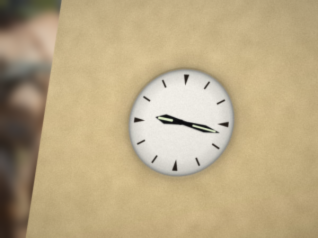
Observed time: 9:17
